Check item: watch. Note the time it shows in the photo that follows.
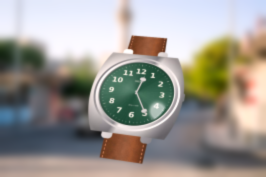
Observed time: 12:25
